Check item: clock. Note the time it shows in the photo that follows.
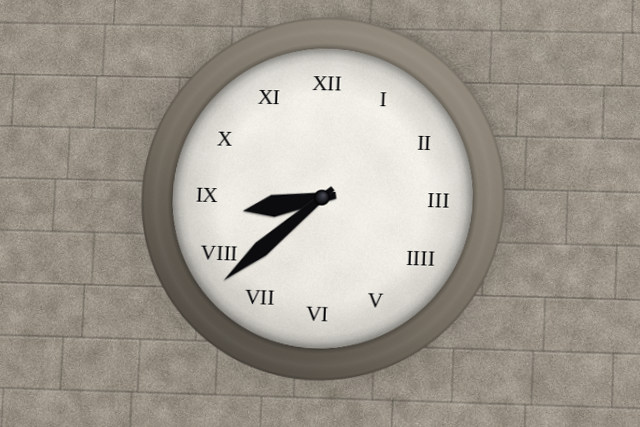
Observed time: 8:38
